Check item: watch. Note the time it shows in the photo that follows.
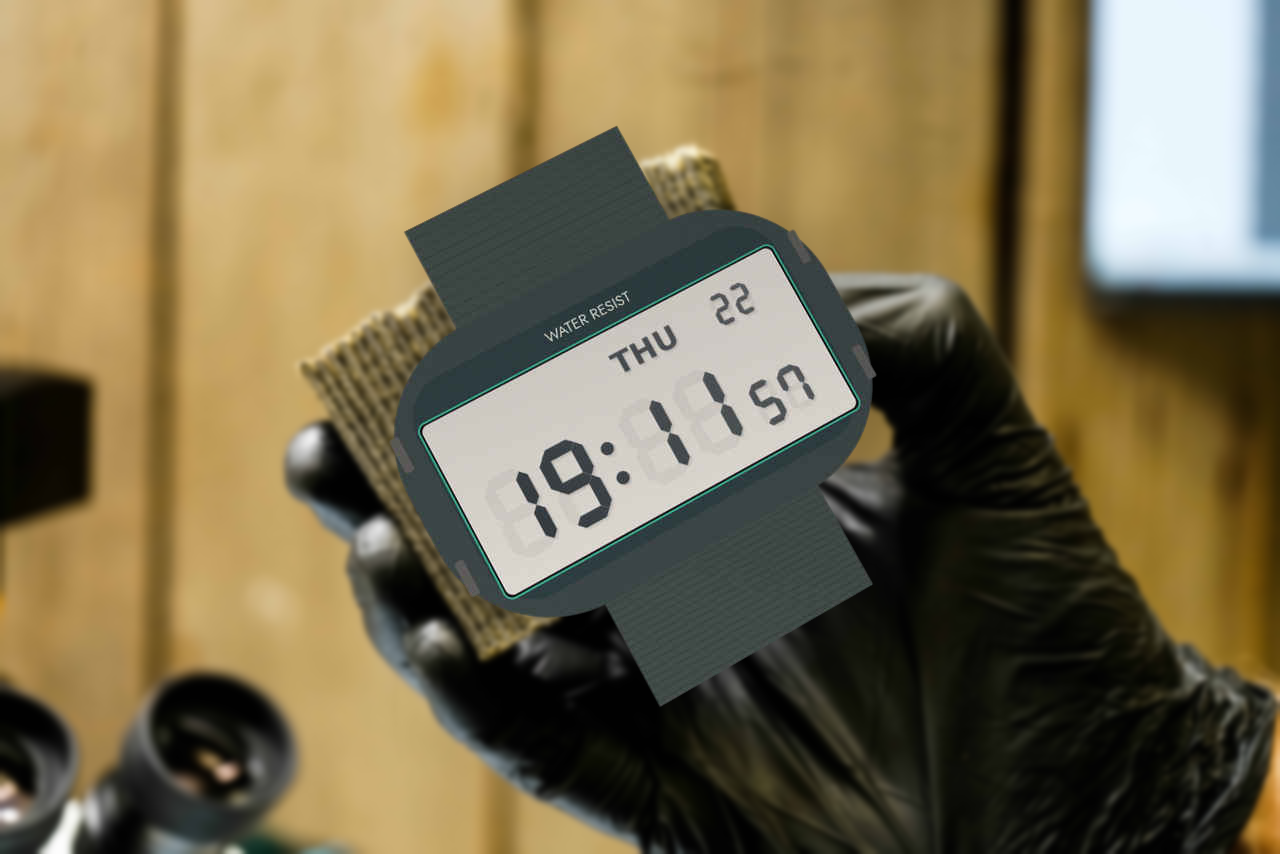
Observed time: 19:11:57
